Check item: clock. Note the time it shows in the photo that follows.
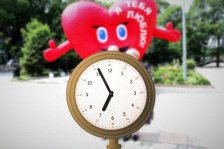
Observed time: 6:56
